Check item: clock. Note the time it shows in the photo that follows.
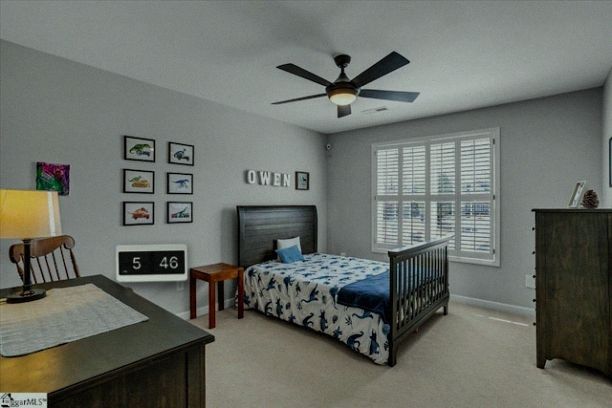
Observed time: 5:46
